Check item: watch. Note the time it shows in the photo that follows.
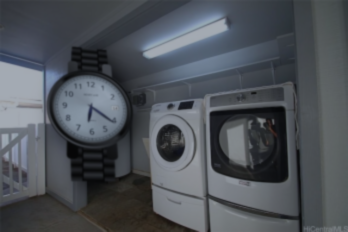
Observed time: 6:21
